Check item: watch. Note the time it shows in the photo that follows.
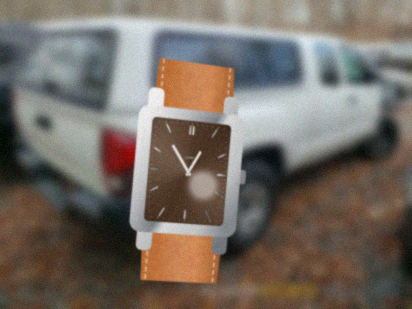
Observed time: 12:54
